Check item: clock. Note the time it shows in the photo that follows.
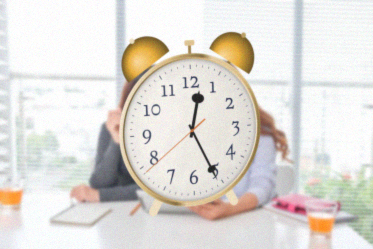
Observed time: 12:25:39
